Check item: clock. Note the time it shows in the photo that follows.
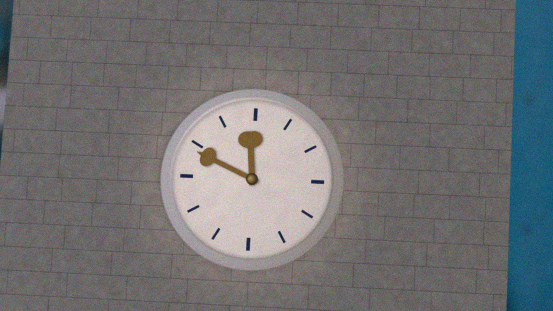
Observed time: 11:49
